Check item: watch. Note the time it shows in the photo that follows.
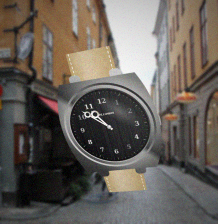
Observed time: 10:52
